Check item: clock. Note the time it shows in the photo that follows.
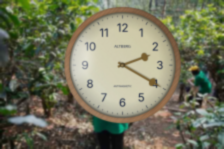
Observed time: 2:20
